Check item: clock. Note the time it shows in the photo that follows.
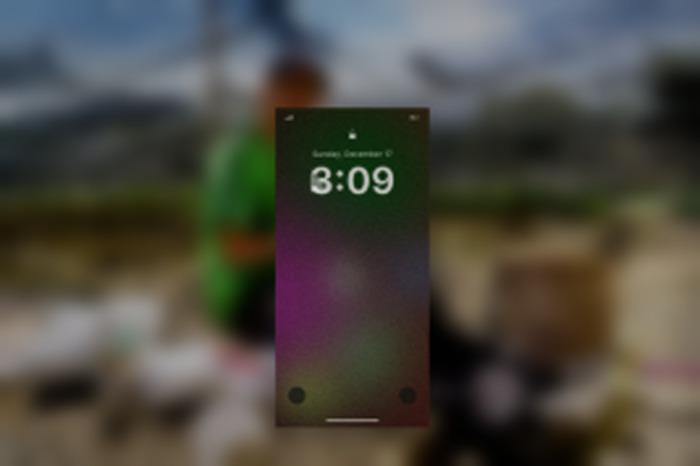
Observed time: 3:09
